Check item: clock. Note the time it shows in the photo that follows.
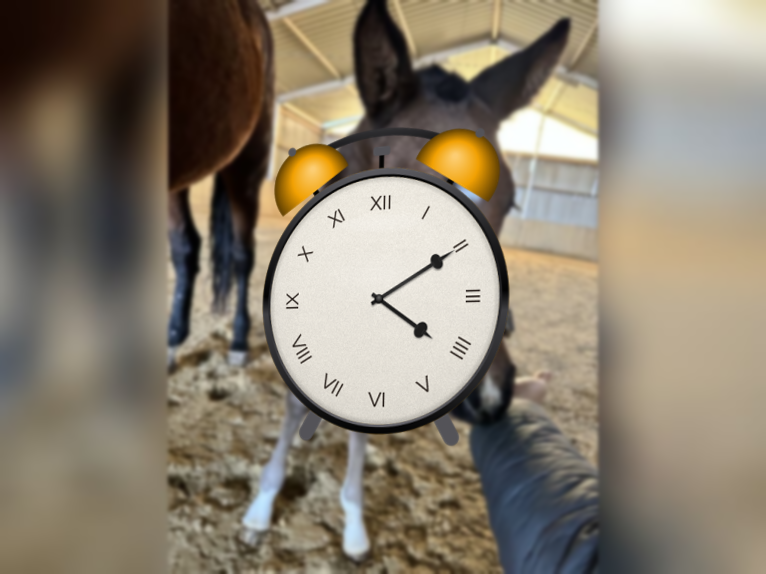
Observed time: 4:10
